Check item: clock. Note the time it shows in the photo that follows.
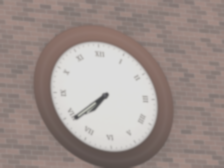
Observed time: 7:39
